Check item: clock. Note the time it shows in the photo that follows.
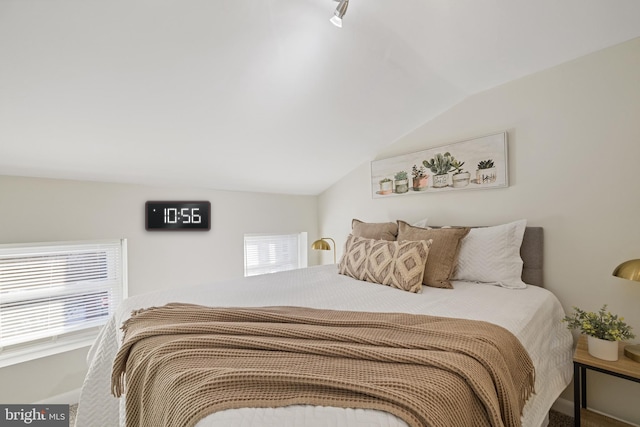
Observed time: 10:56
